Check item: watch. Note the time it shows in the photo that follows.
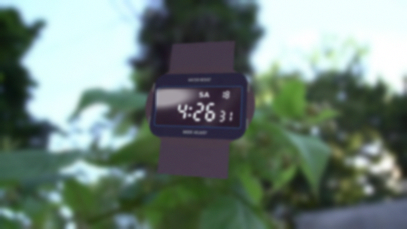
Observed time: 4:26
